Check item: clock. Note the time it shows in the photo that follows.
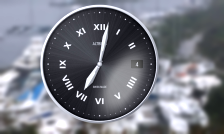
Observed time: 7:02
